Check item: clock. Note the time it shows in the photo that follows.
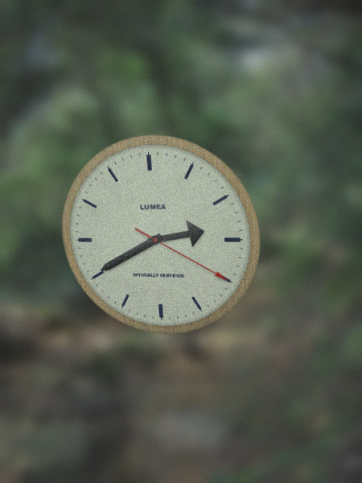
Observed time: 2:40:20
